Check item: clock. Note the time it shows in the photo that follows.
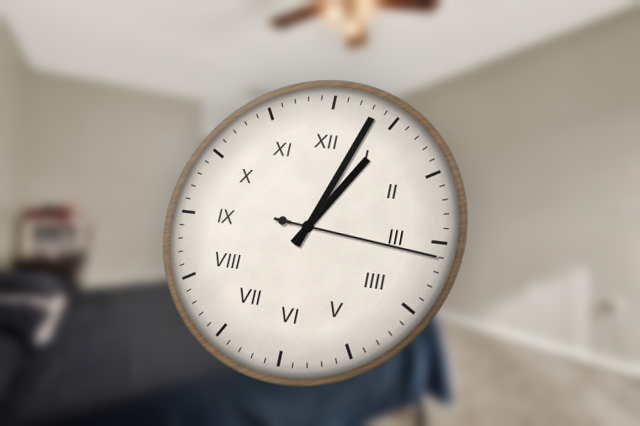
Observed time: 1:03:16
